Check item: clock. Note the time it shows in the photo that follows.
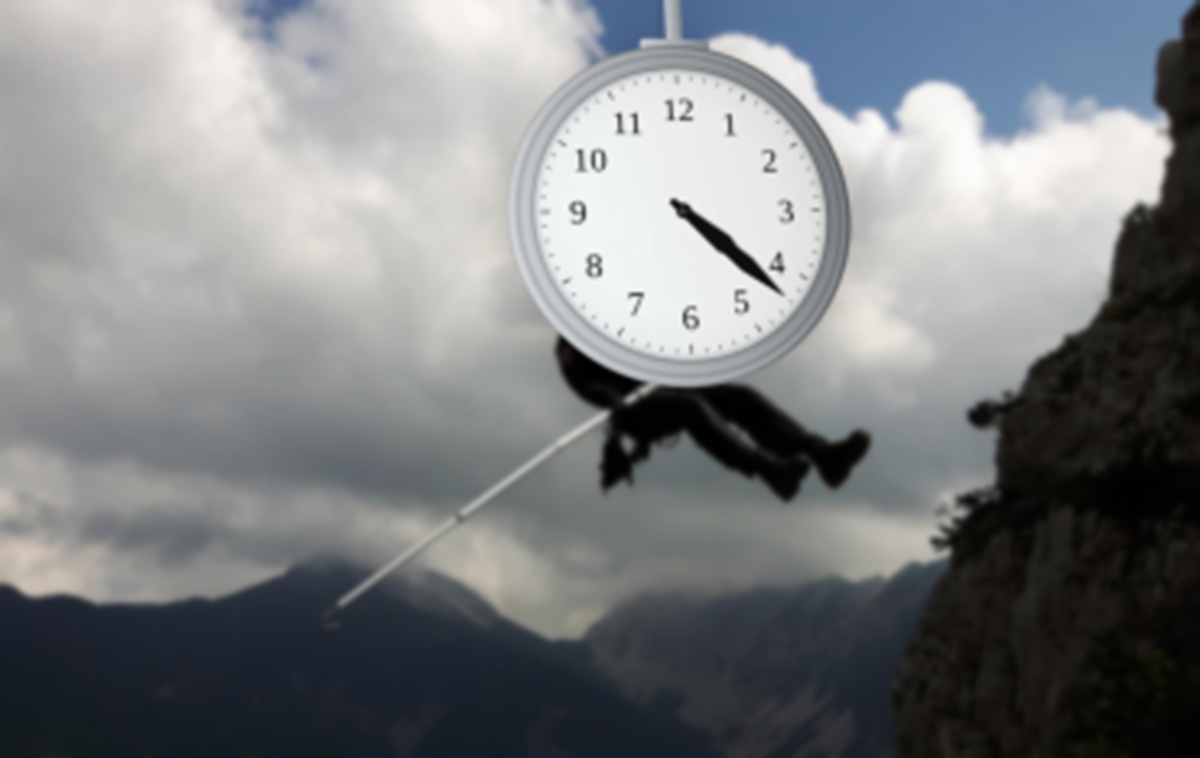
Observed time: 4:22
